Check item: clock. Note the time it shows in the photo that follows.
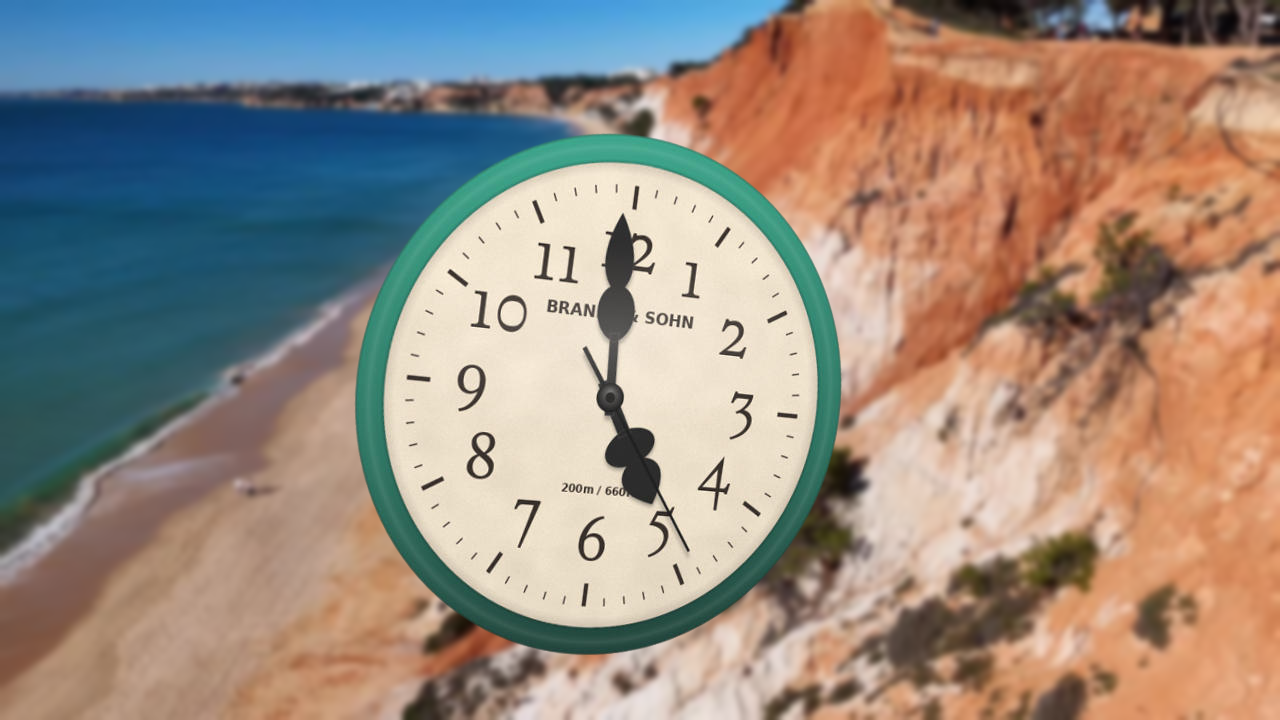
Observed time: 4:59:24
